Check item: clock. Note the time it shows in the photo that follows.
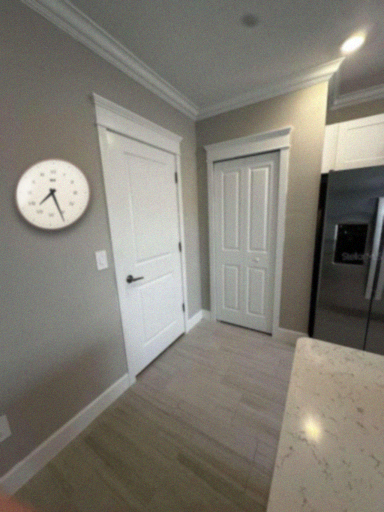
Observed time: 7:26
